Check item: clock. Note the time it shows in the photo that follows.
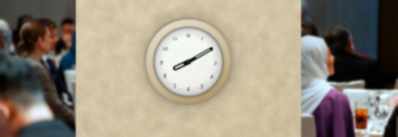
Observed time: 8:10
